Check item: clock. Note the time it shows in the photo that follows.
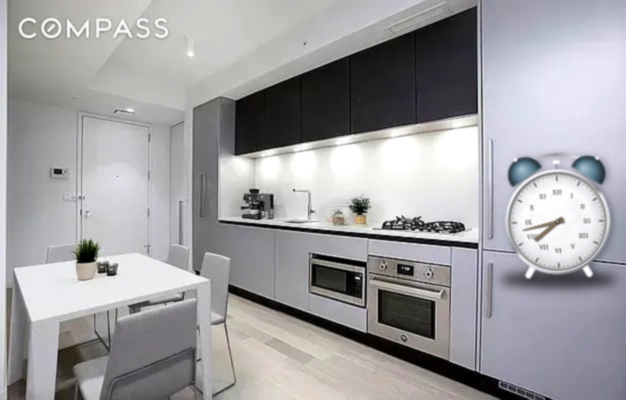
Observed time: 7:43
